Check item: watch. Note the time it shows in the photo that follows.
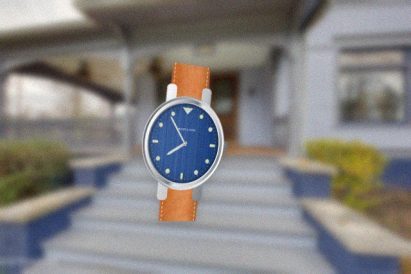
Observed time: 7:54
